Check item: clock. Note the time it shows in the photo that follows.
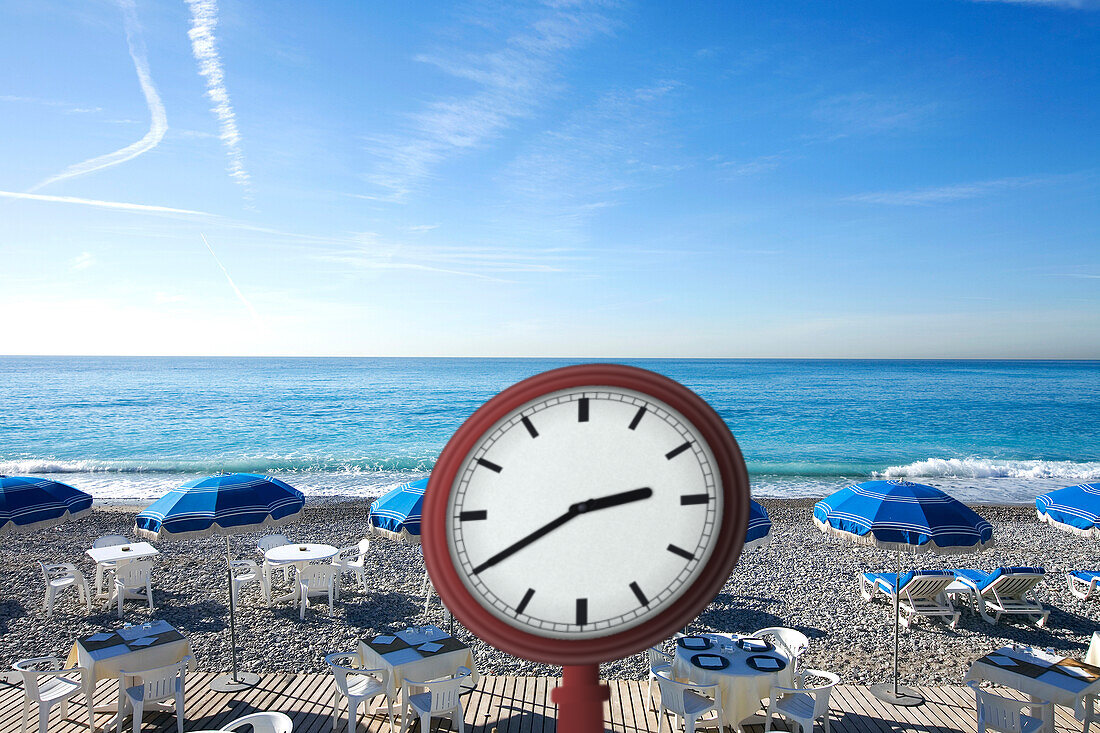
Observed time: 2:40
